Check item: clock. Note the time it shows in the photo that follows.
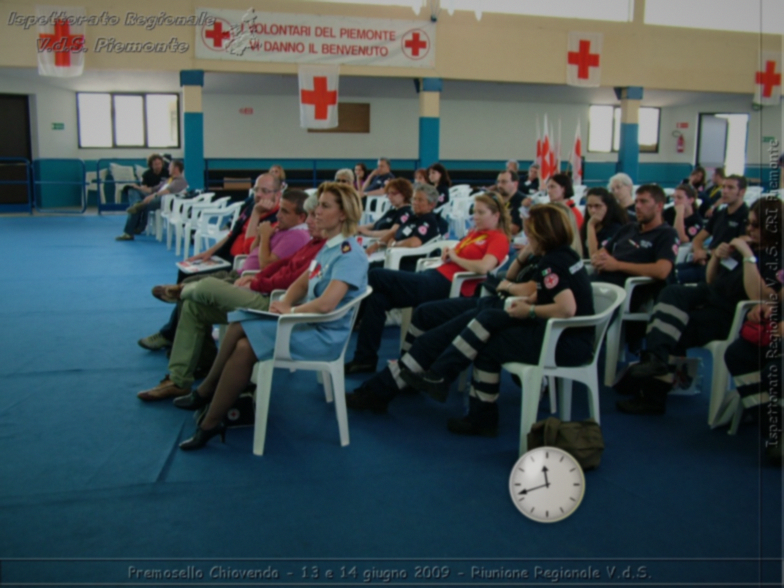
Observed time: 11:42
